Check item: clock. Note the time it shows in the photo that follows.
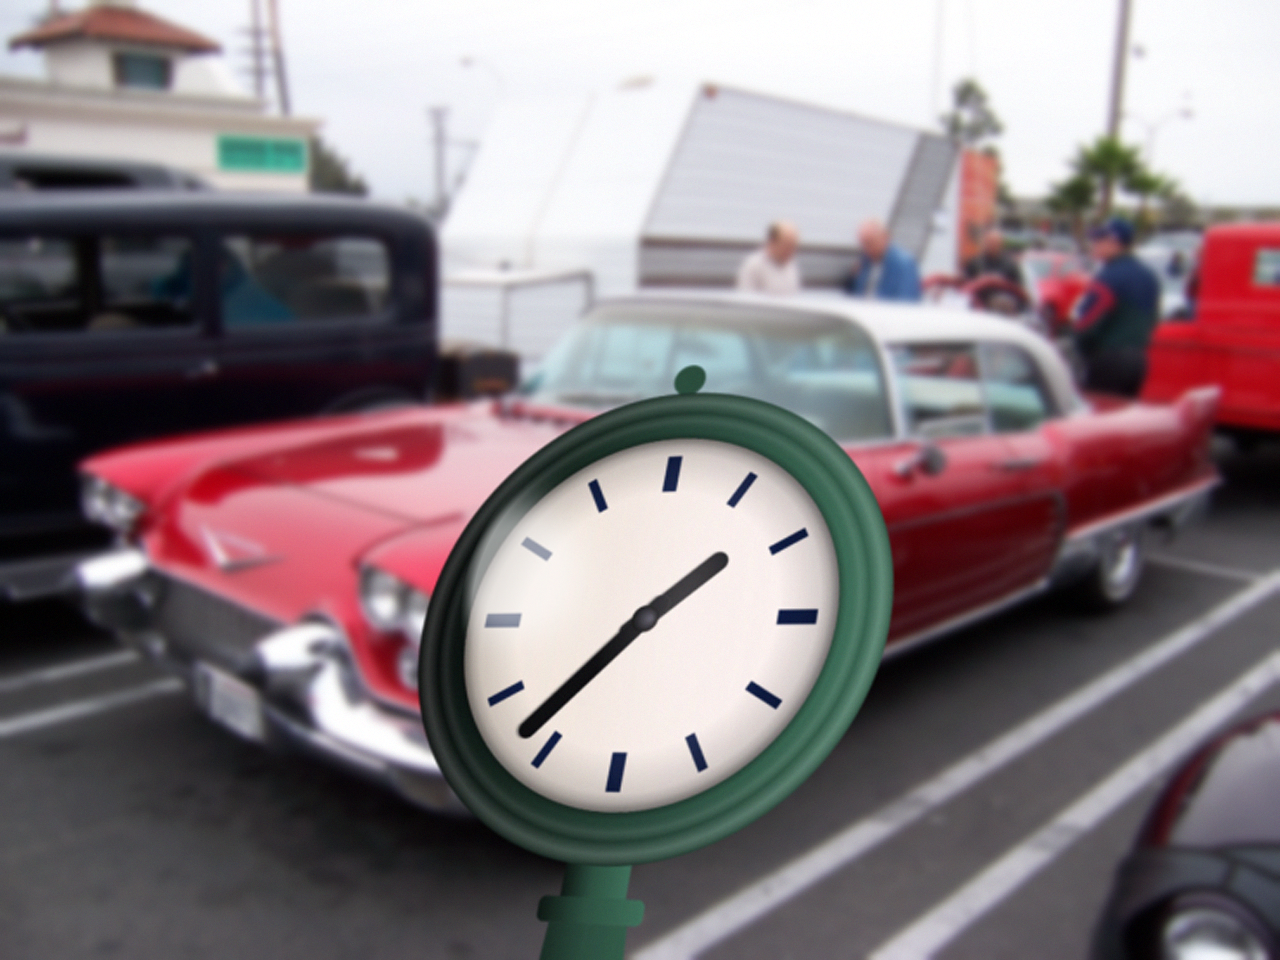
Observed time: 1:37
